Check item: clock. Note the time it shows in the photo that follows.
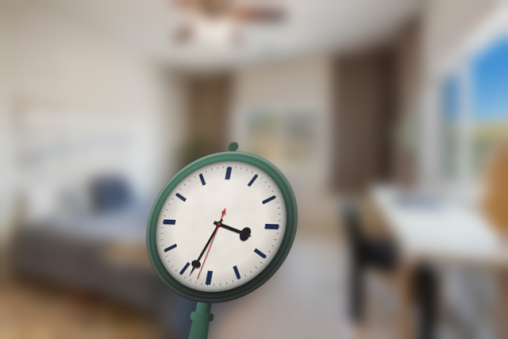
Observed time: 3:33:32
